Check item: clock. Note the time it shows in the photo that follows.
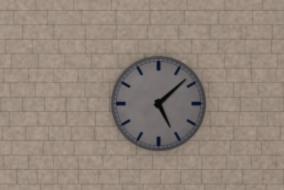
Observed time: 5:08
